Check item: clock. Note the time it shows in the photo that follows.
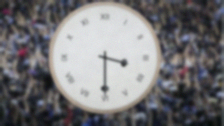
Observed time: 3:30
